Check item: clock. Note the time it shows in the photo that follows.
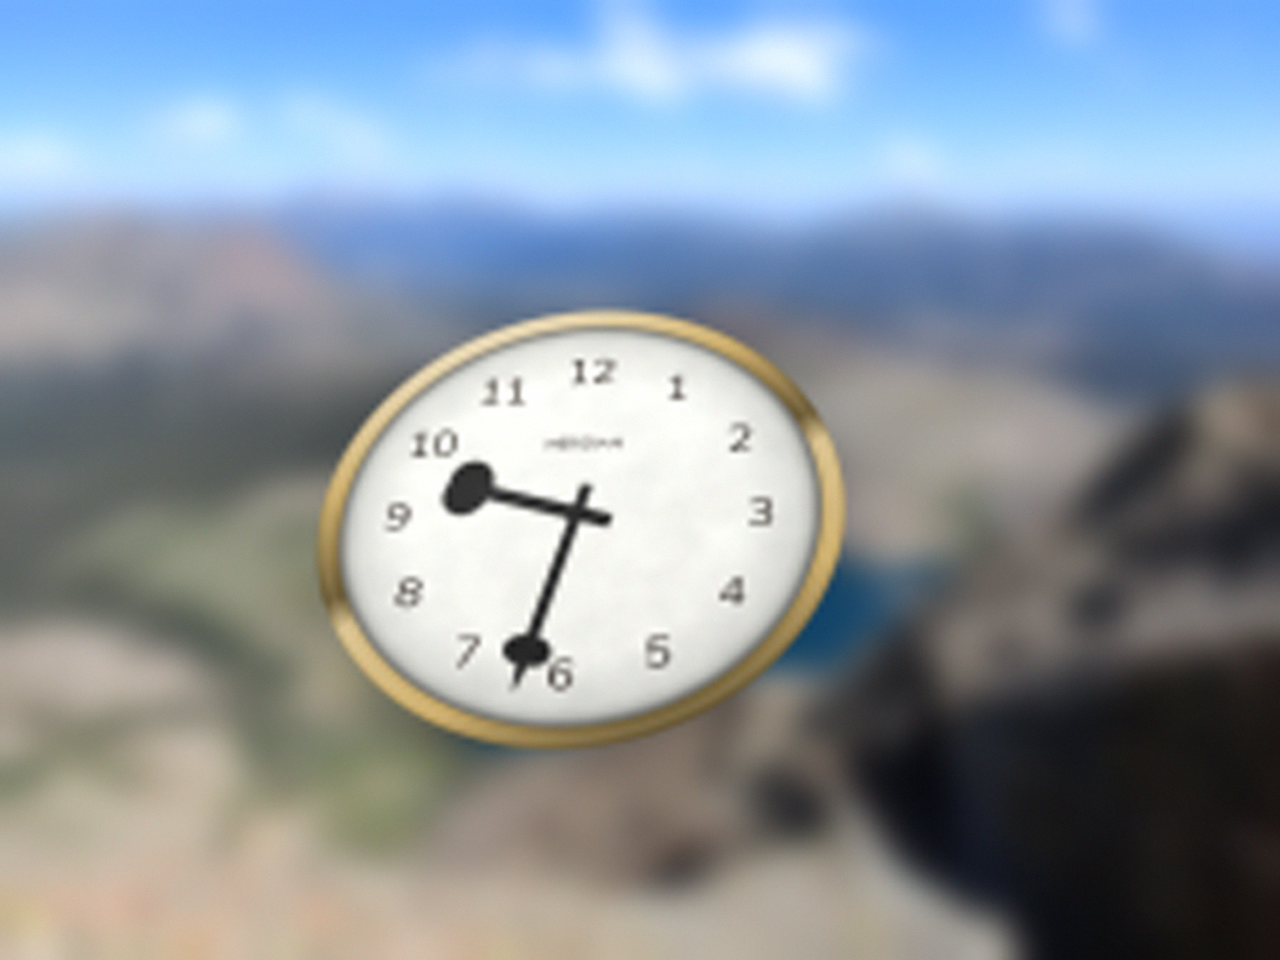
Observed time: 9:32
